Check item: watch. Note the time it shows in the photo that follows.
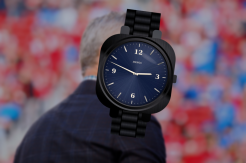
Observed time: 2:48
